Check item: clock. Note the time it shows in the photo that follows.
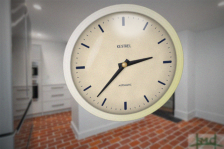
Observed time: 2:37
